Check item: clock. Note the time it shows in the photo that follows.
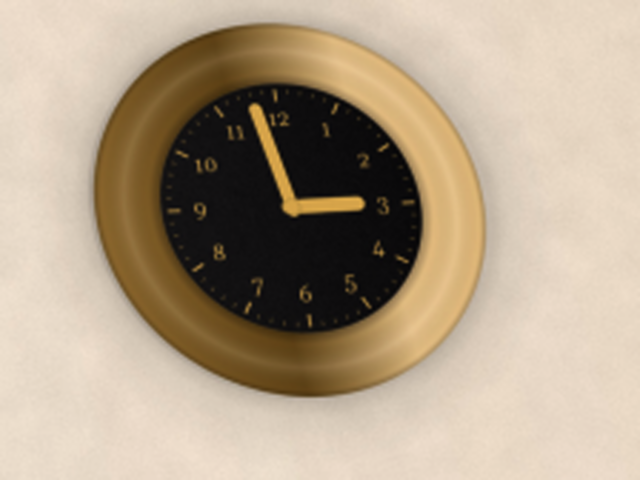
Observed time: 2:58
